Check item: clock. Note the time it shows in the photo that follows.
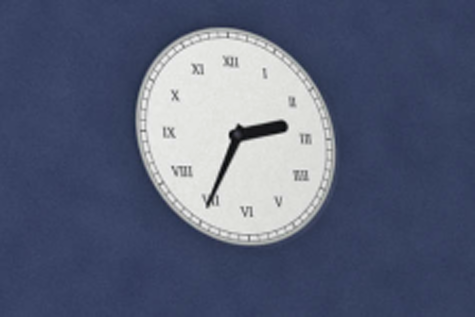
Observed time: 2:35
